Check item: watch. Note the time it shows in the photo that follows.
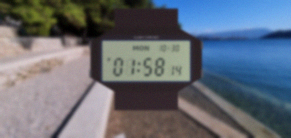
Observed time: 1:58:14
